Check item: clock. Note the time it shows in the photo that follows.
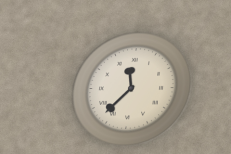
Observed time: 11:37
